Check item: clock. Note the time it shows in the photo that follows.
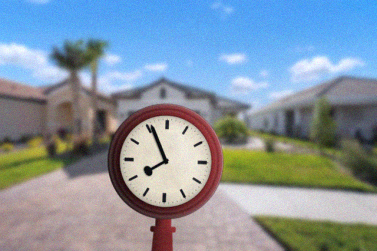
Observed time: 7:56
